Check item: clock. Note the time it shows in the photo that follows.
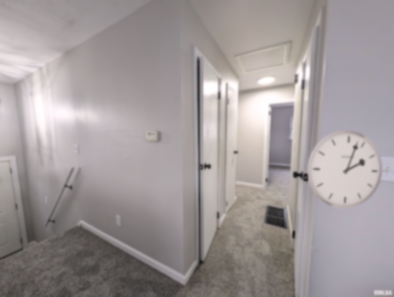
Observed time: 2:03
